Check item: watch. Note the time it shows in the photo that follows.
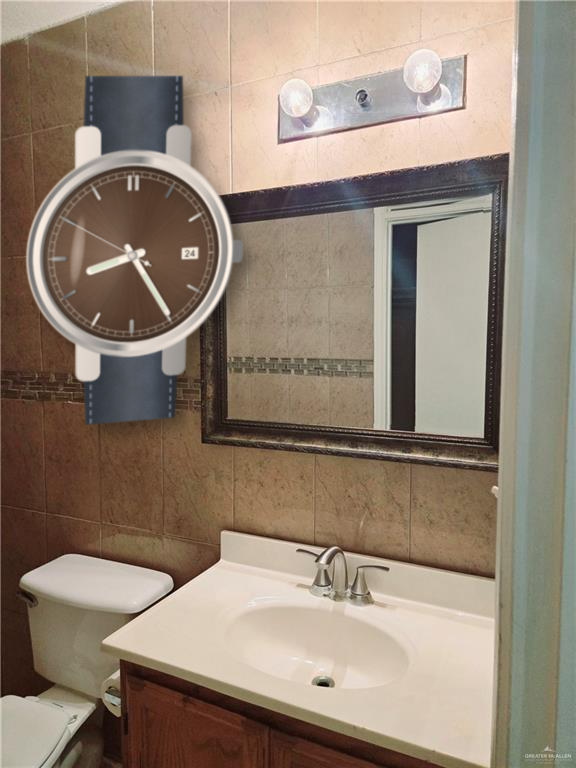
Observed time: 8:24:50
